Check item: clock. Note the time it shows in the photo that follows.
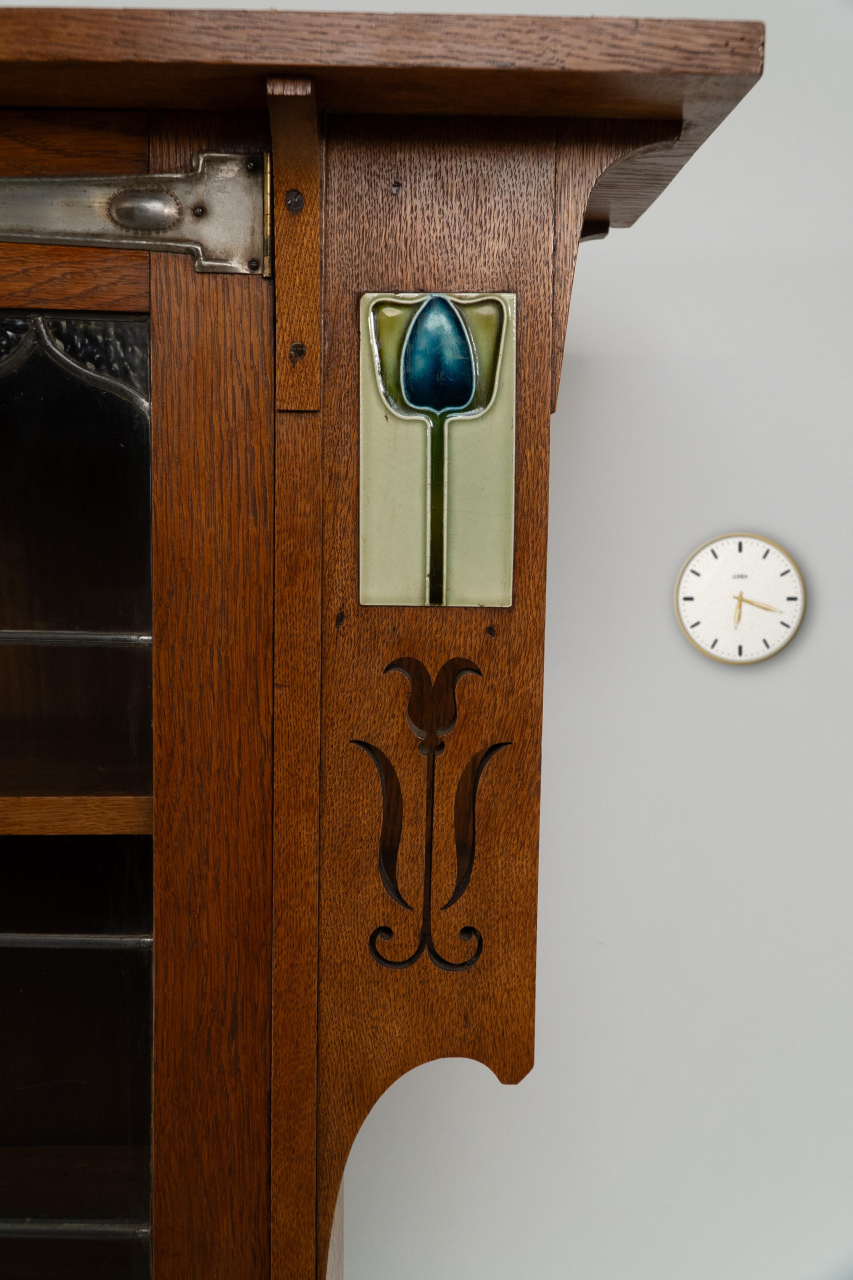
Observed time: 6:18
